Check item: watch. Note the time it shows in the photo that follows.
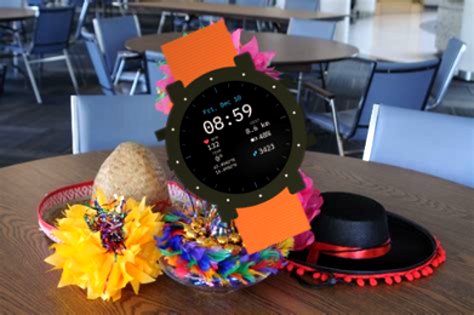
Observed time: 8:59
